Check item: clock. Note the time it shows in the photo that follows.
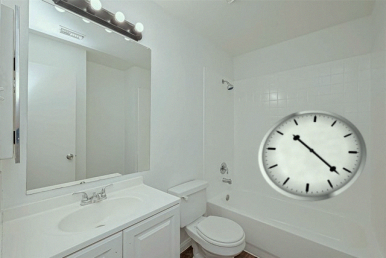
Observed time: 10:22
